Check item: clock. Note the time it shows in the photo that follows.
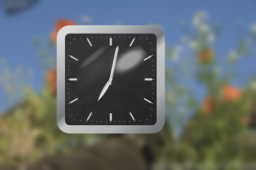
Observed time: 7:02
